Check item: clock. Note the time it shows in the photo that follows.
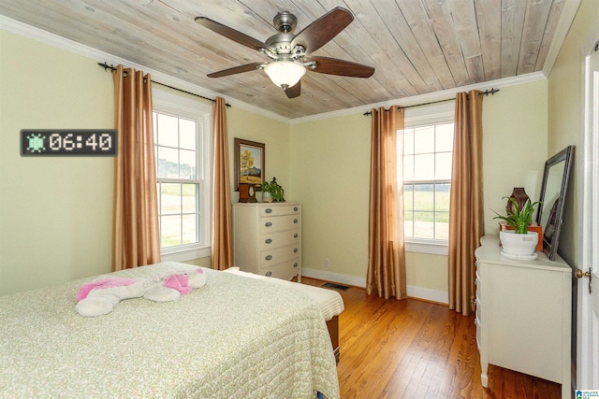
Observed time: 6:40
